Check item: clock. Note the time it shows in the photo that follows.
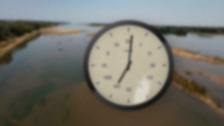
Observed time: 7:01
